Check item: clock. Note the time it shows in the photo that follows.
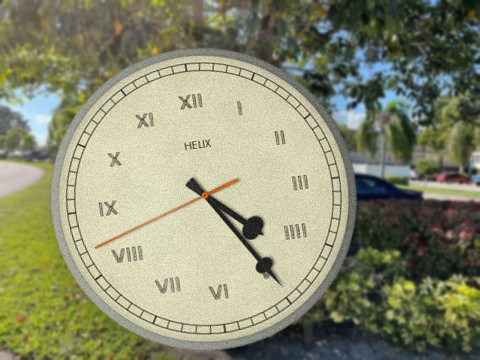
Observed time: 4:24:42
